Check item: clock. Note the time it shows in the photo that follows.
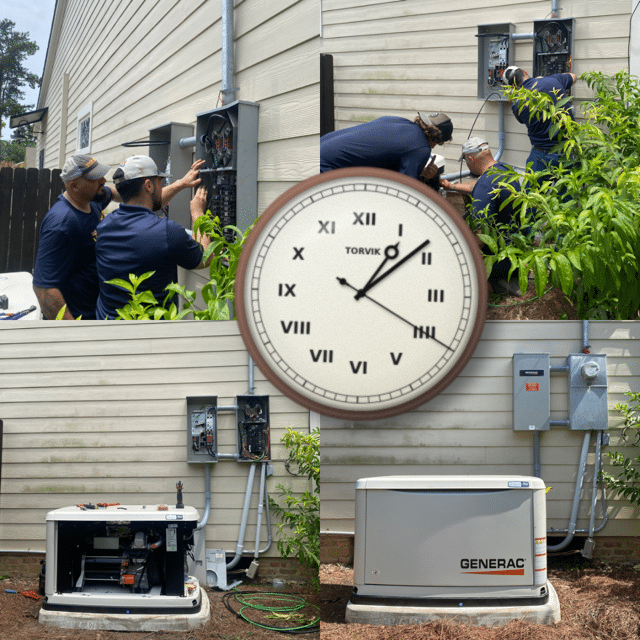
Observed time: 1:08:20
